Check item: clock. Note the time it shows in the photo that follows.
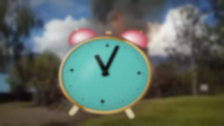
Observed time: 11:03
